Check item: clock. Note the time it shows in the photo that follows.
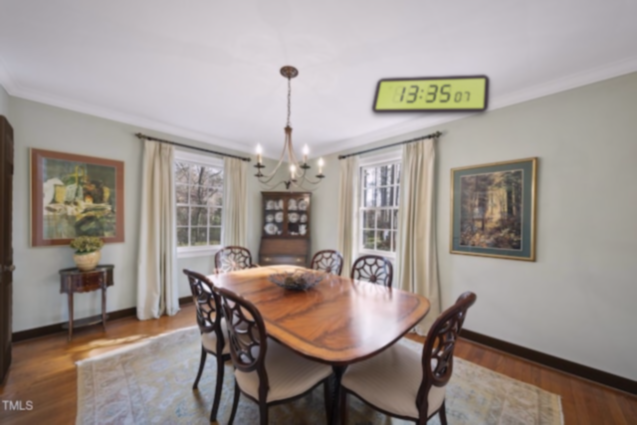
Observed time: 13:35
